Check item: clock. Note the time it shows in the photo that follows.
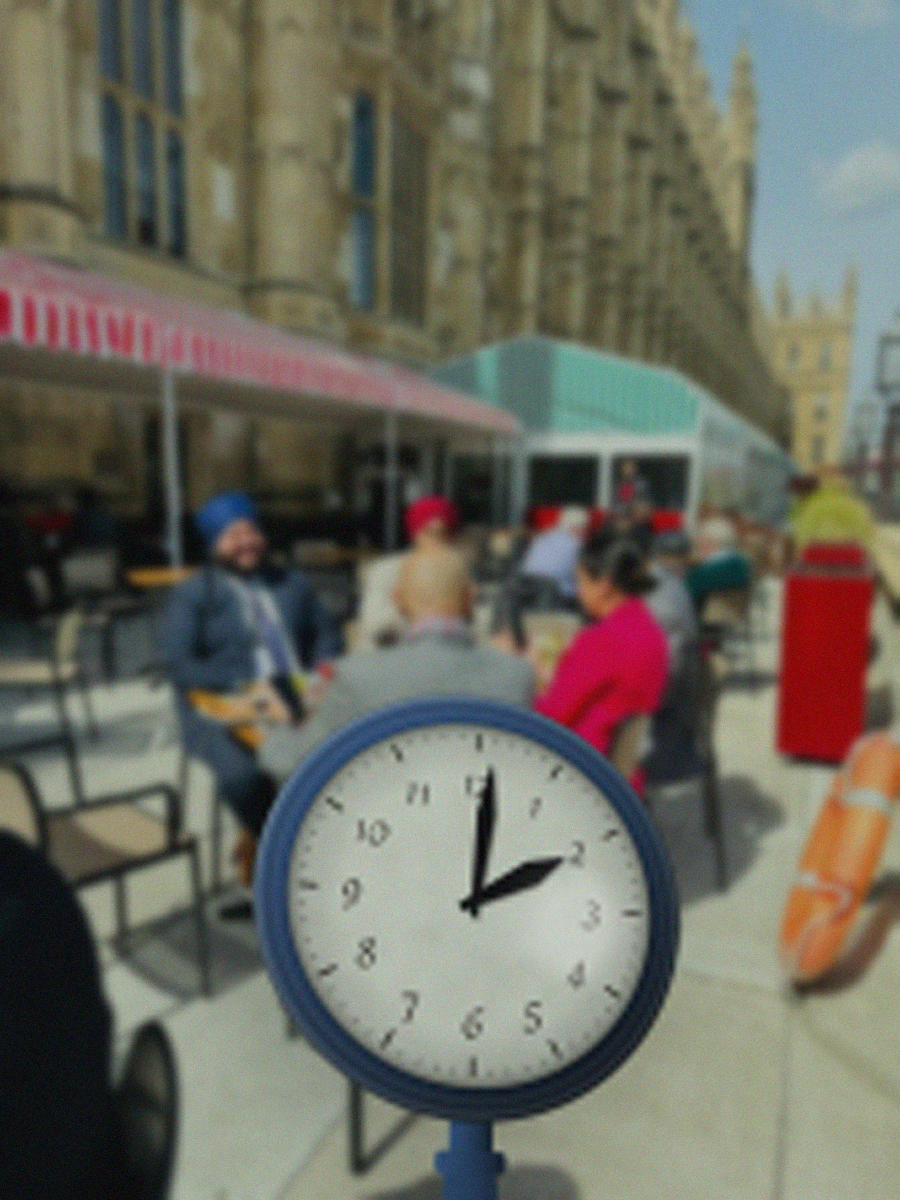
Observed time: 2:01
